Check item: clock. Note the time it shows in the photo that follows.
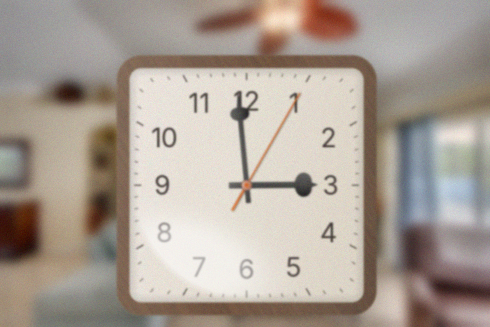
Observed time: 2:59:05
